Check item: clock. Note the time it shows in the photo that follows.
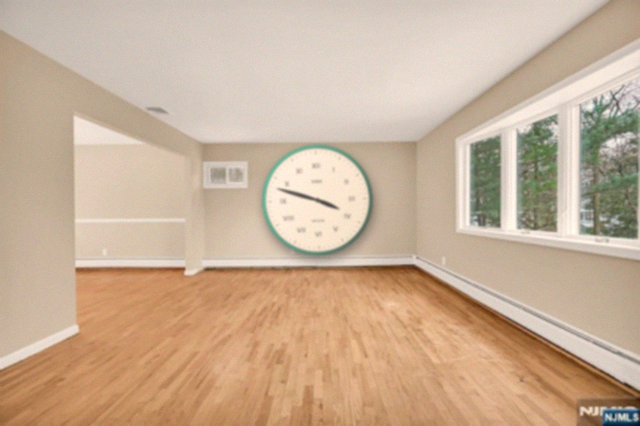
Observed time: 3:48
